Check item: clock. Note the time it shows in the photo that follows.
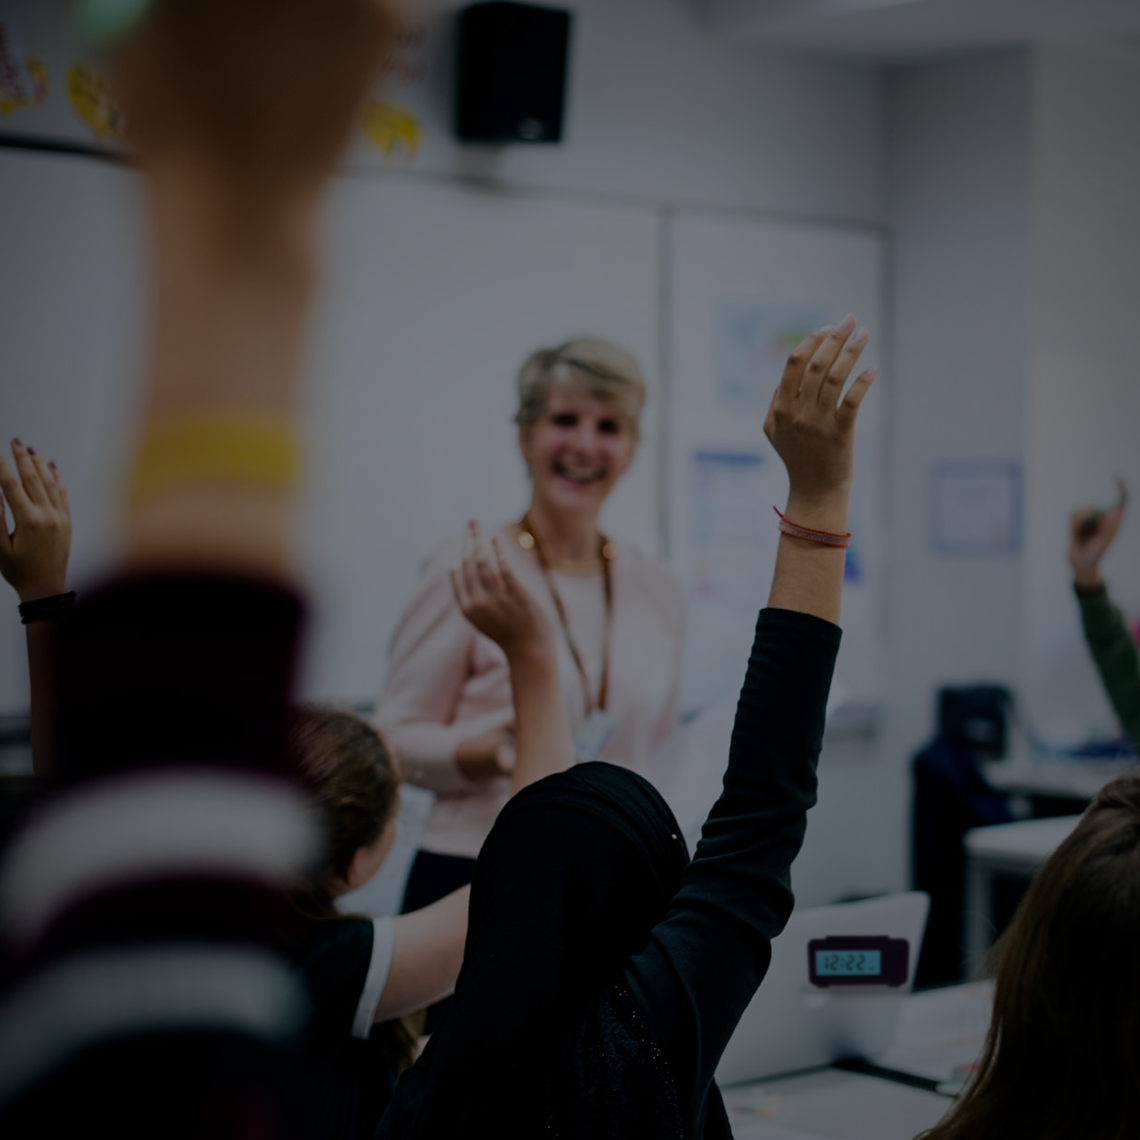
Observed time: 12:22
